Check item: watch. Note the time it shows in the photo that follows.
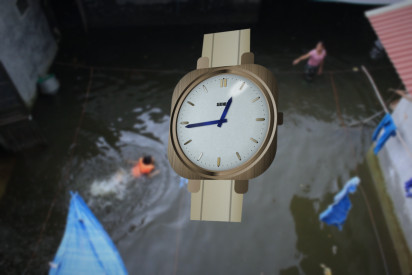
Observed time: 12:44
